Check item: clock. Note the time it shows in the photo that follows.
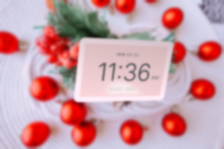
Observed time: 11:36
